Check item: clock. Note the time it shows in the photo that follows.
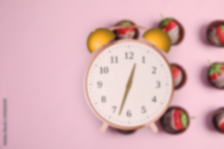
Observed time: 12:33
